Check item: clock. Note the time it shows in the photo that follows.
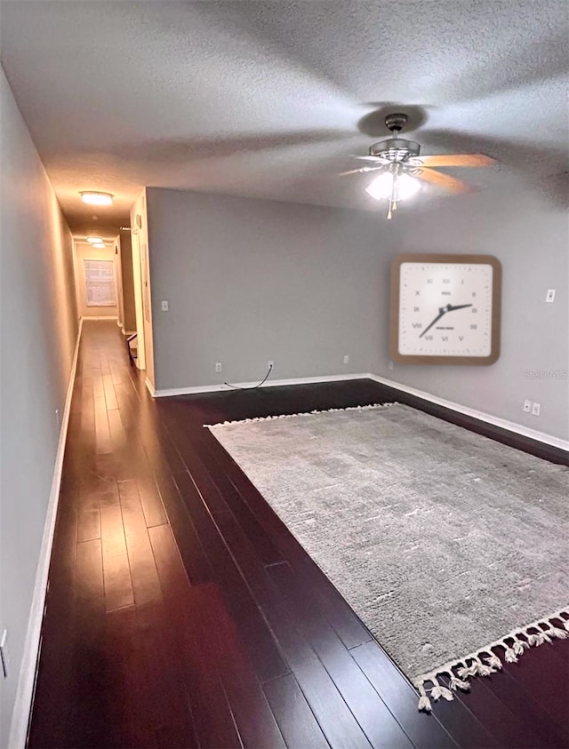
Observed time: 2:37
